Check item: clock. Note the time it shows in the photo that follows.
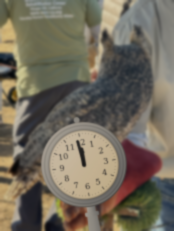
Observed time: 11:59
